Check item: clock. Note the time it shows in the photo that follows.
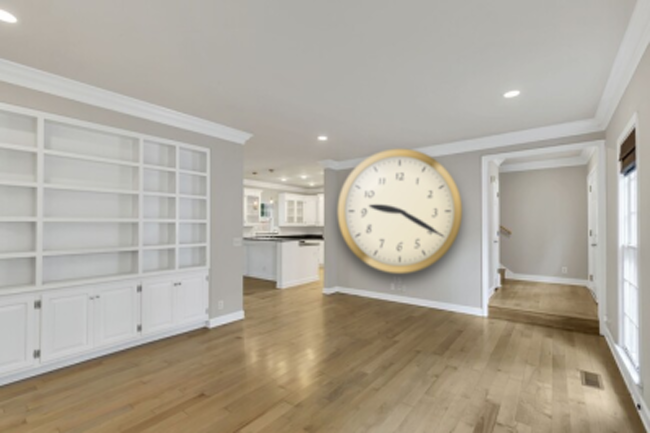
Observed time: 9:20
